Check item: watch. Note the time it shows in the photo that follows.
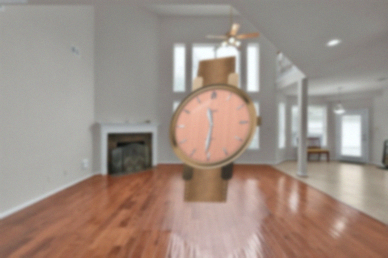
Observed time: 11:31
